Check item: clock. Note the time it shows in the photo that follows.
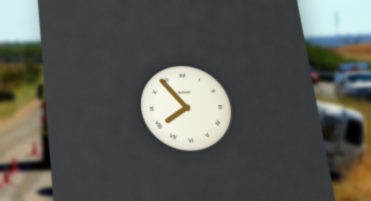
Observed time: 7:54
